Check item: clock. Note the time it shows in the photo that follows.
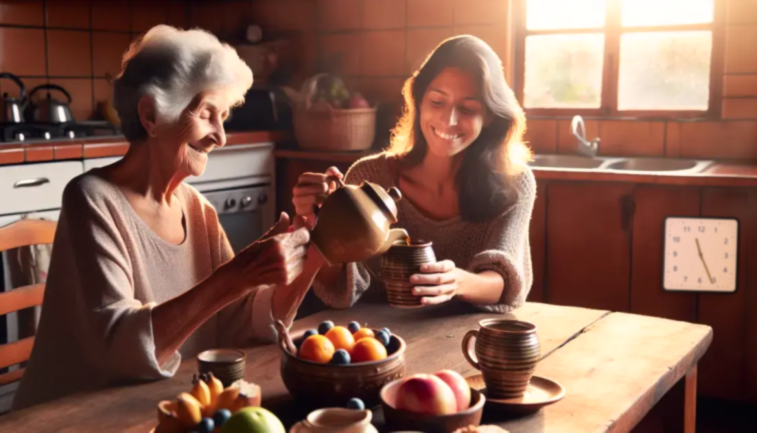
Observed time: 11:26
